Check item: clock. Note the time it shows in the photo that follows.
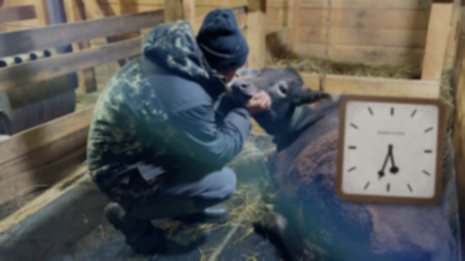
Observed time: 5:33
